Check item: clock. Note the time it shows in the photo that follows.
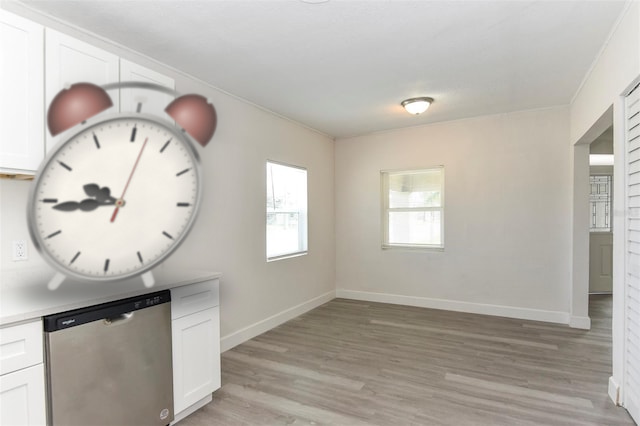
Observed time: 9:44:02
